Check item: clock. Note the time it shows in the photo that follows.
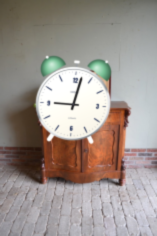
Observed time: 9:02
